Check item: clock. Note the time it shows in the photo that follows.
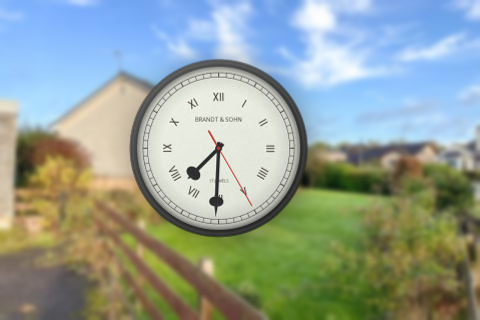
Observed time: 7:30:25
